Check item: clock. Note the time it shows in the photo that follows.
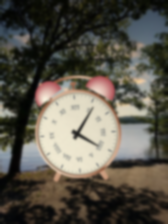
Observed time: 4:06
